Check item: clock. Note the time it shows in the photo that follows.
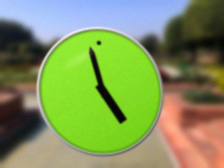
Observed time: 4:58
